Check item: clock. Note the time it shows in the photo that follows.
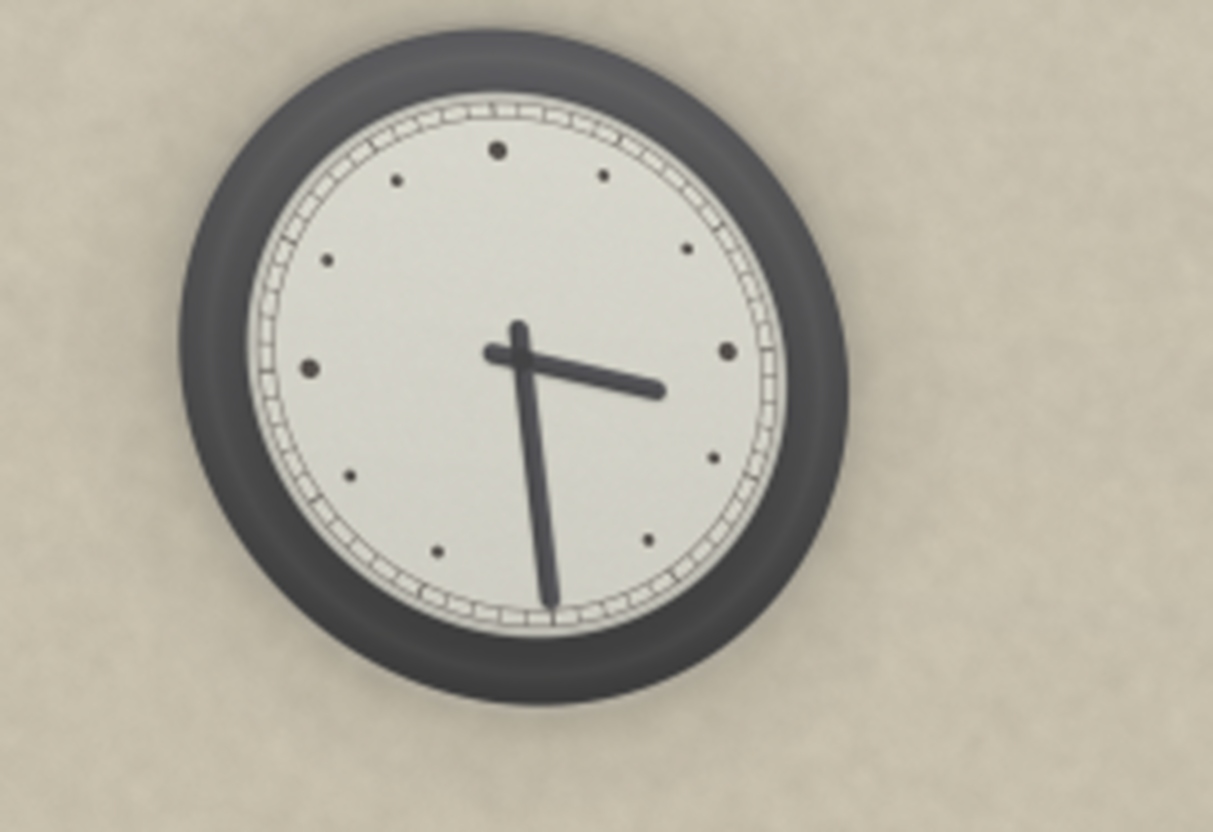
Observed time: 3:30
